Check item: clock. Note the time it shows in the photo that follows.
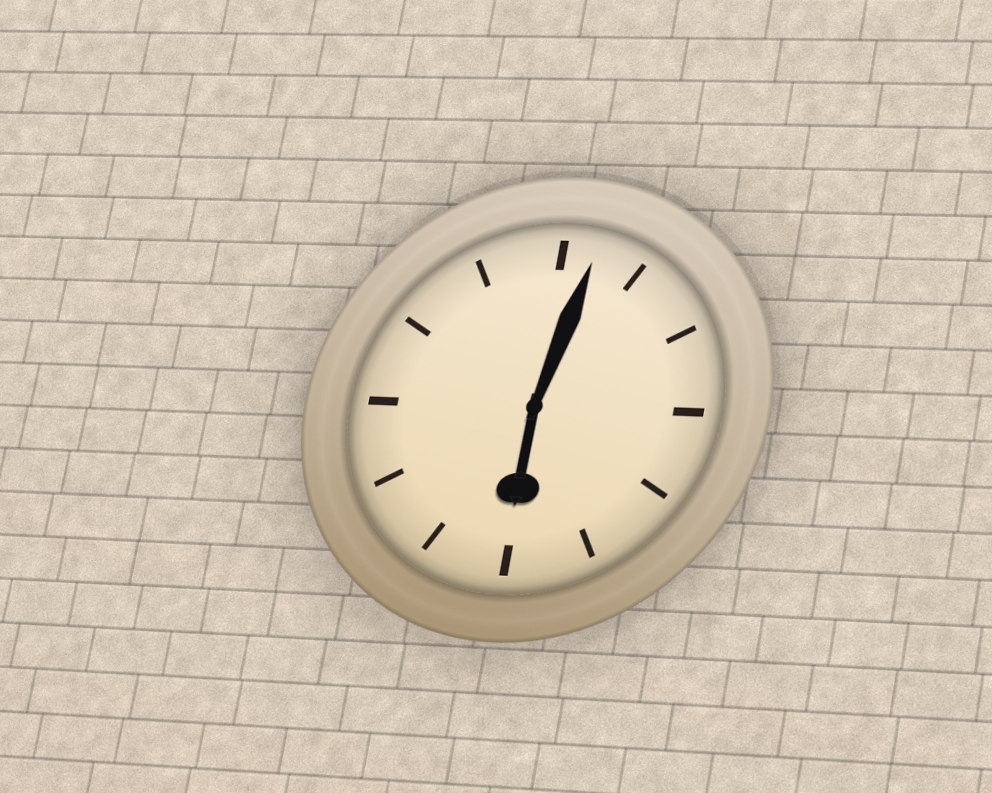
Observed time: 6:02
